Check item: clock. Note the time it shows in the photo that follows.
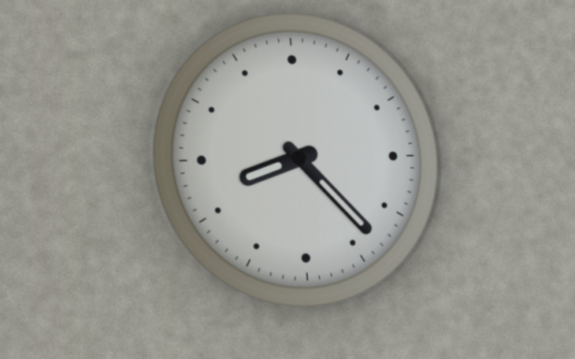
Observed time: 8:23
